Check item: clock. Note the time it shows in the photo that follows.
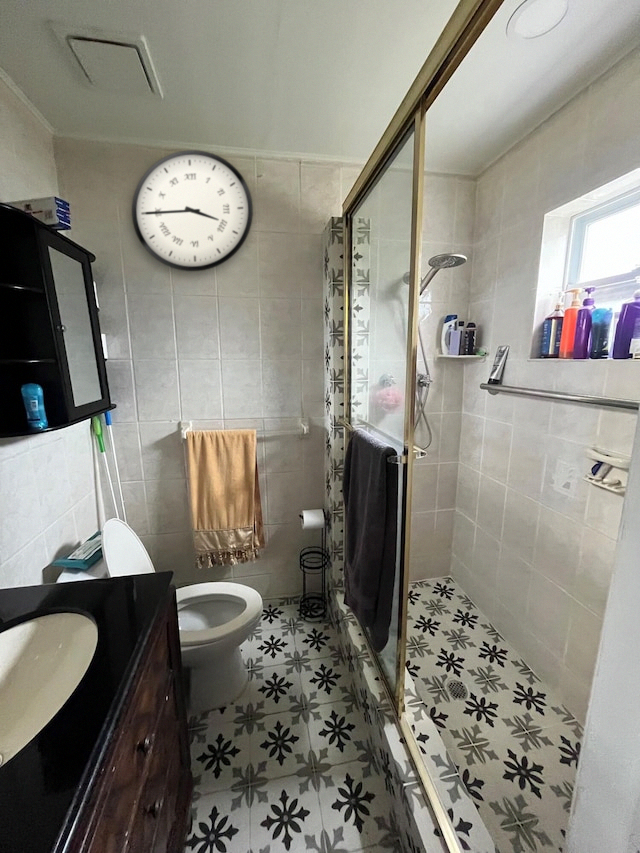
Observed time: 3:45
